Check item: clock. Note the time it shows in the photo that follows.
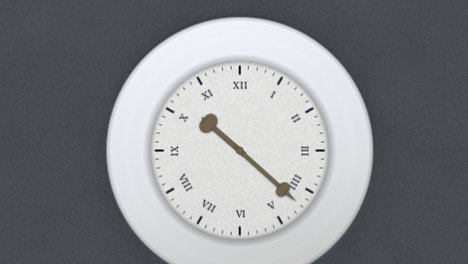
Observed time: 10:22
